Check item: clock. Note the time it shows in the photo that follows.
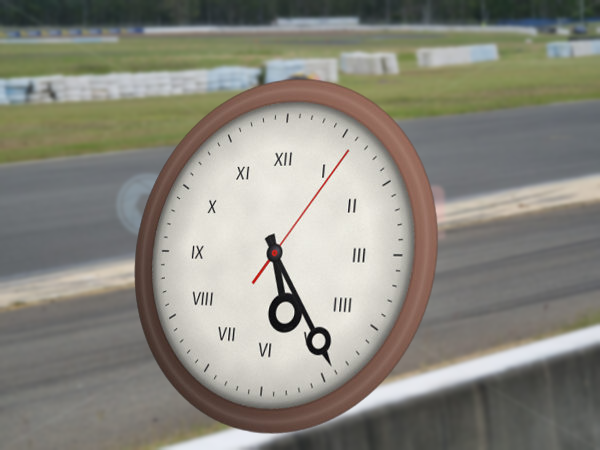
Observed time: 5:24:06
